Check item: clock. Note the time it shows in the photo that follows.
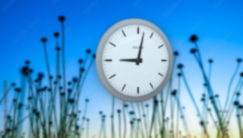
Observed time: 9:02
